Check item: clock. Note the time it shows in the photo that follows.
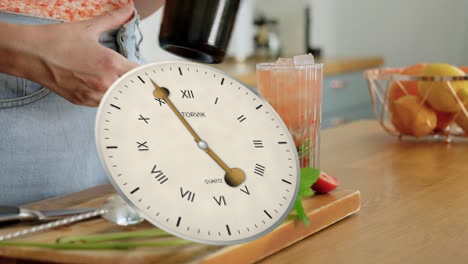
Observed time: 4:56
